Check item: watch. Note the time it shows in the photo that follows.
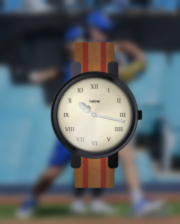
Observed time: 10:17
